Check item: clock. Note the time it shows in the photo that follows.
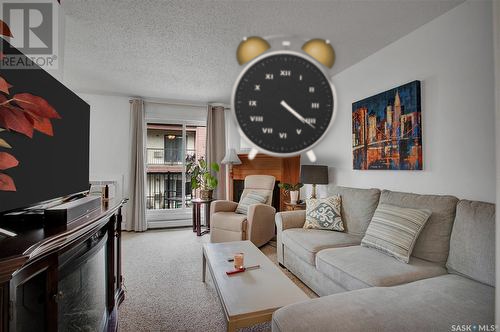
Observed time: 4:21
